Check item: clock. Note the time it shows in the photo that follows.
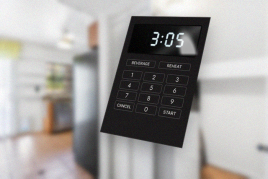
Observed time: 3:05
